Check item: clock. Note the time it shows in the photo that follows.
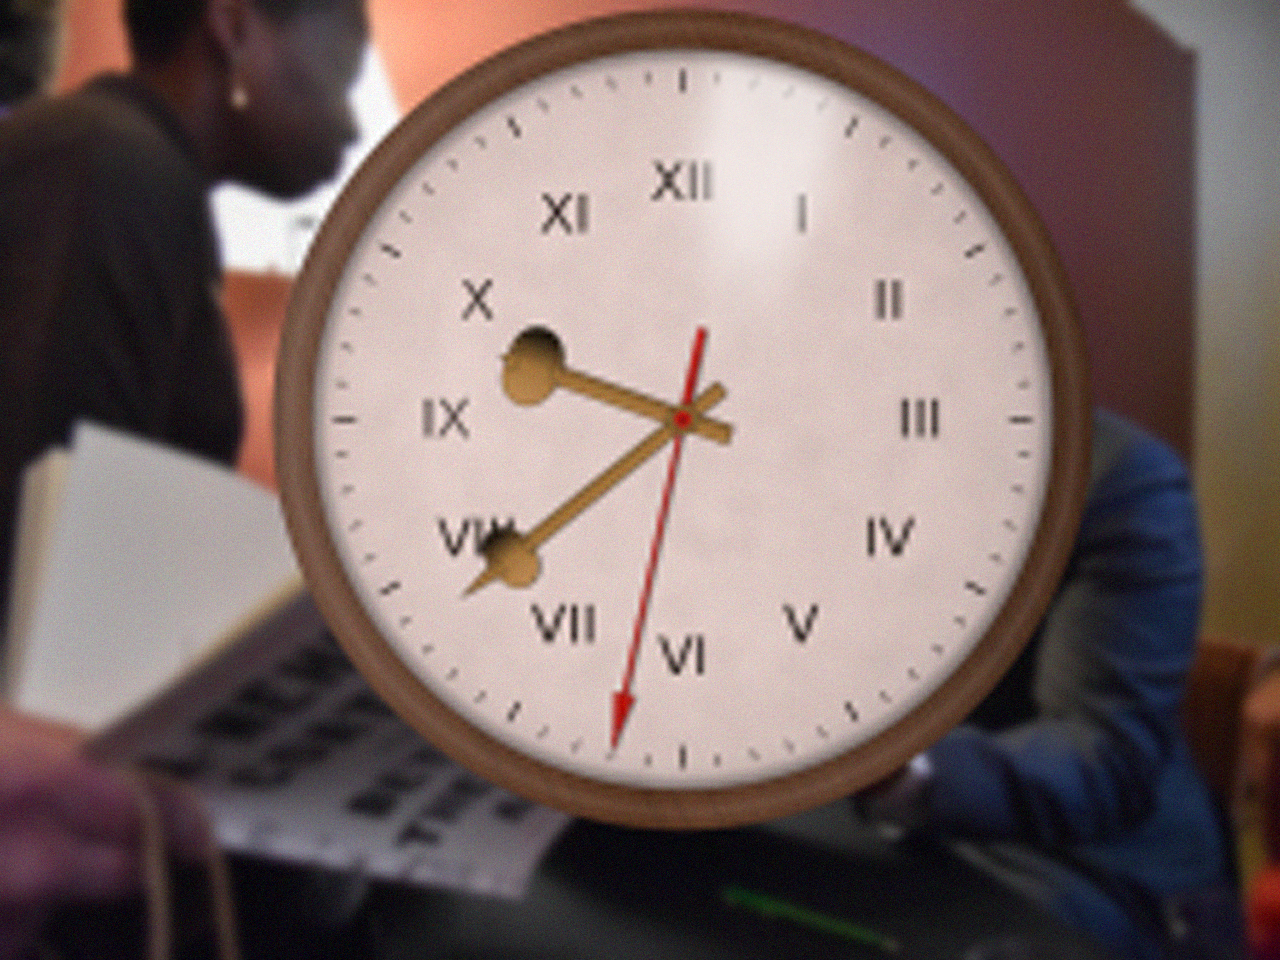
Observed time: 9:38:32
